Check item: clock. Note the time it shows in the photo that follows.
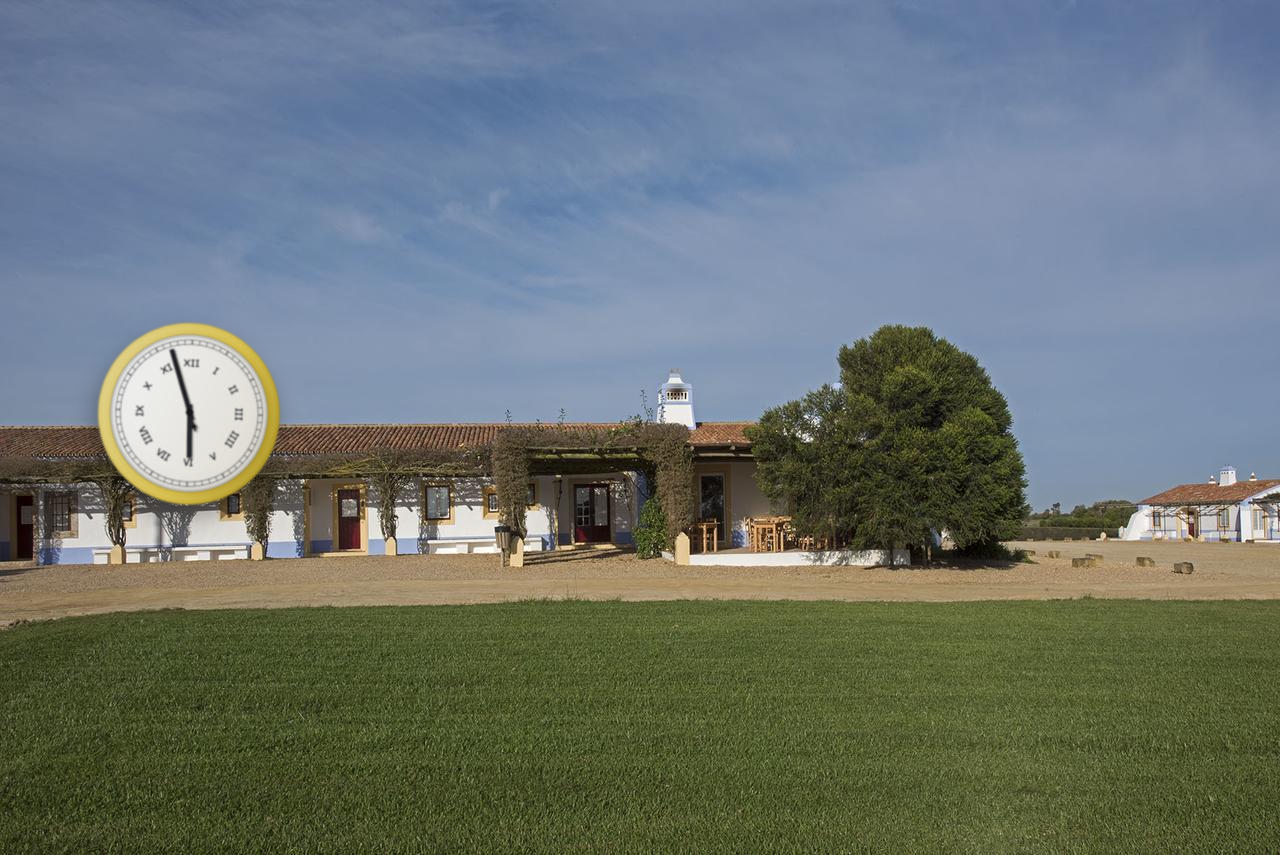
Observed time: 5:56:57
